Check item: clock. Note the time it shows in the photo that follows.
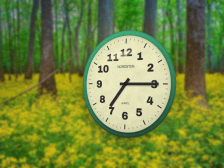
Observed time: 7:15
